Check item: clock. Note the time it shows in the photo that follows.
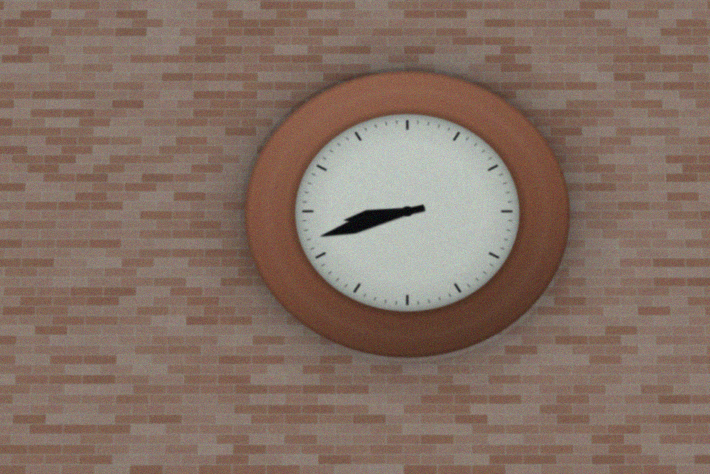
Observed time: 8:42
